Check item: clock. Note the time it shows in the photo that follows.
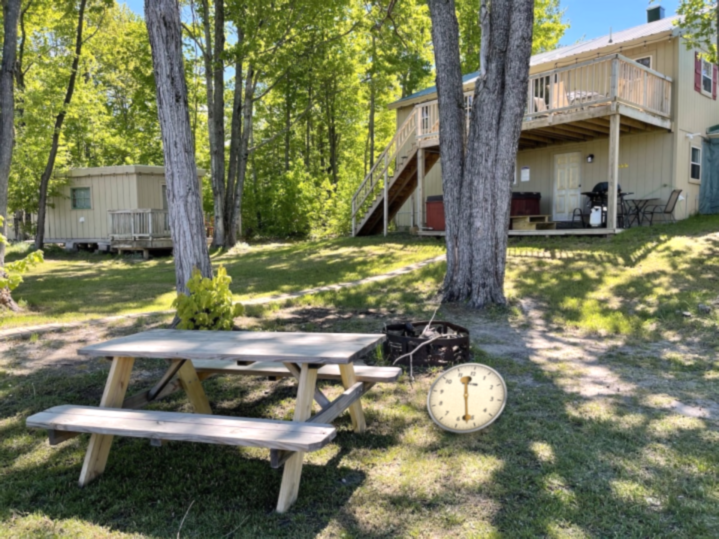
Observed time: 11:27
